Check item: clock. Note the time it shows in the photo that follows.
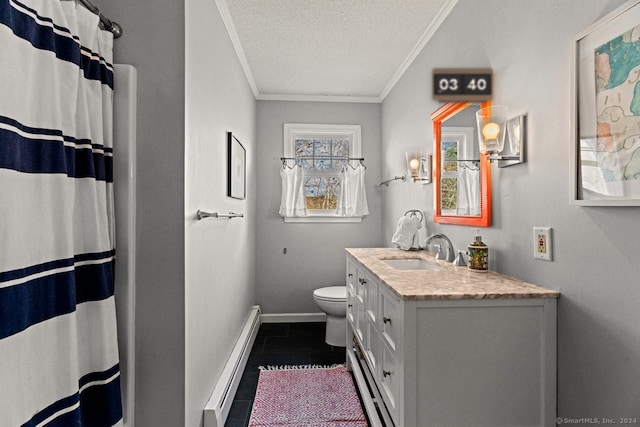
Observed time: 3:40
